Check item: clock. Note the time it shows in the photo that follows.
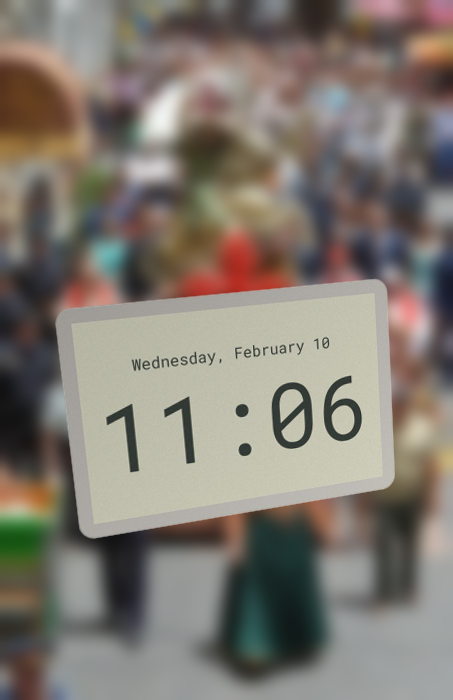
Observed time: 11:06
